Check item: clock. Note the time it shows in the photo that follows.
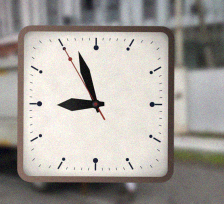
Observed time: 8:56:55
